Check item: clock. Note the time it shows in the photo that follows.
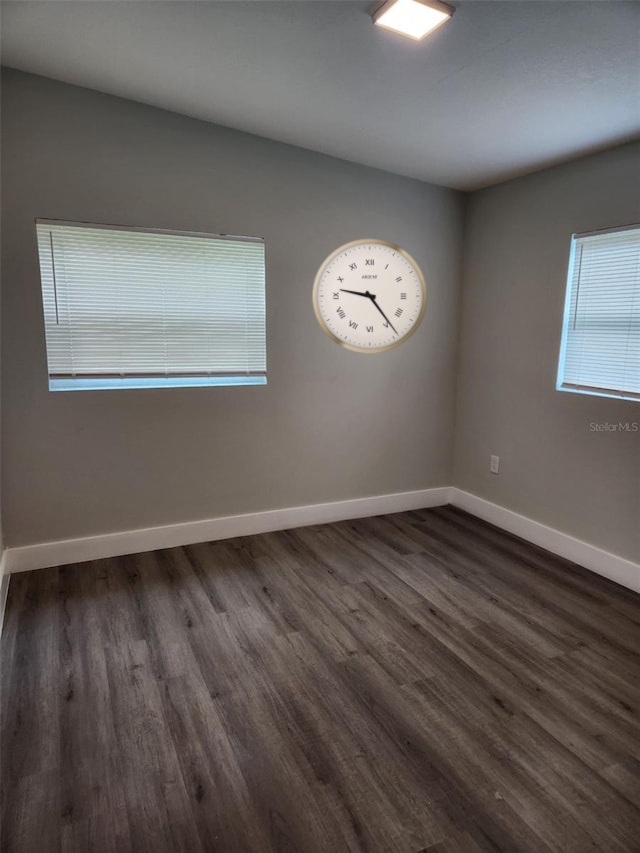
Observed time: 9:24
